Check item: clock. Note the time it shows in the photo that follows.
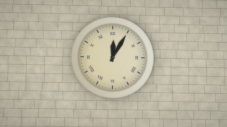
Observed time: 12:05
